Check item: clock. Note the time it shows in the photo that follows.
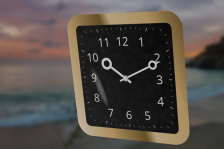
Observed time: 10:11
